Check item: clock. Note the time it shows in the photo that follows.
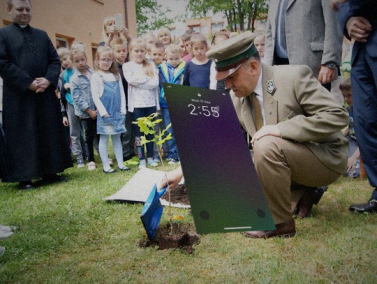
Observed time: 2:55
